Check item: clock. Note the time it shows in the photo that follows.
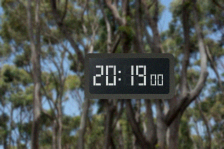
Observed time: 20:19:00
